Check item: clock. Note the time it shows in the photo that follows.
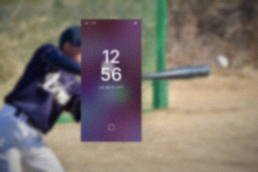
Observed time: 12:56
